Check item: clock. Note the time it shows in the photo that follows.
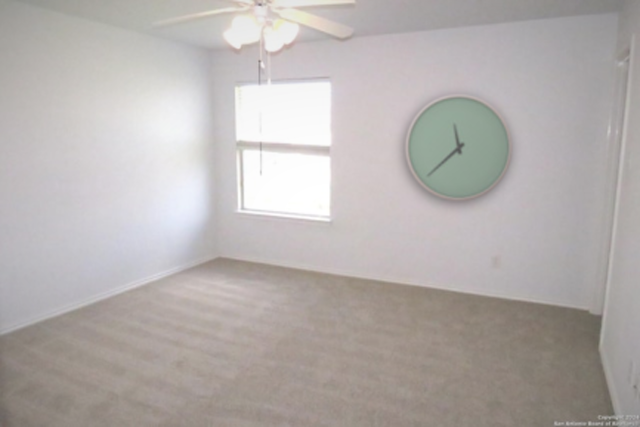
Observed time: 11:38
